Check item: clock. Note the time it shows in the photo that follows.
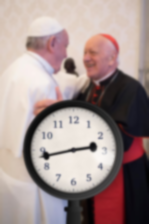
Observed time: 2:43
